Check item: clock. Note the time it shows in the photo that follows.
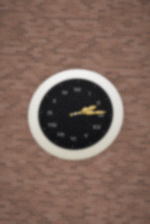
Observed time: 2:14
